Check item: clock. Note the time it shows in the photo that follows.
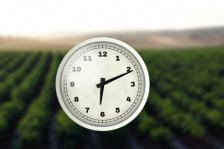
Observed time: 6:11
